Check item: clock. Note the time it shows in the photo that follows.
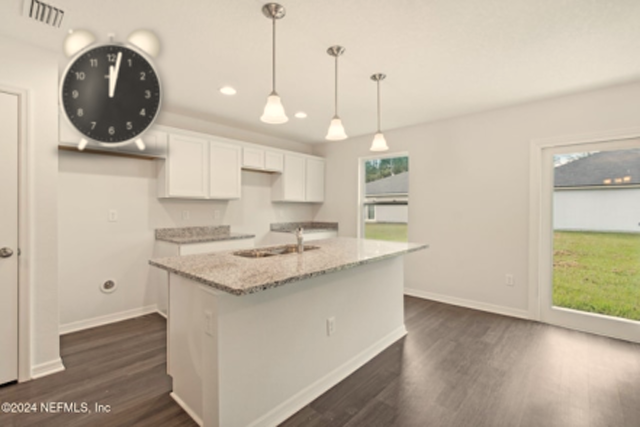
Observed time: 12:02
